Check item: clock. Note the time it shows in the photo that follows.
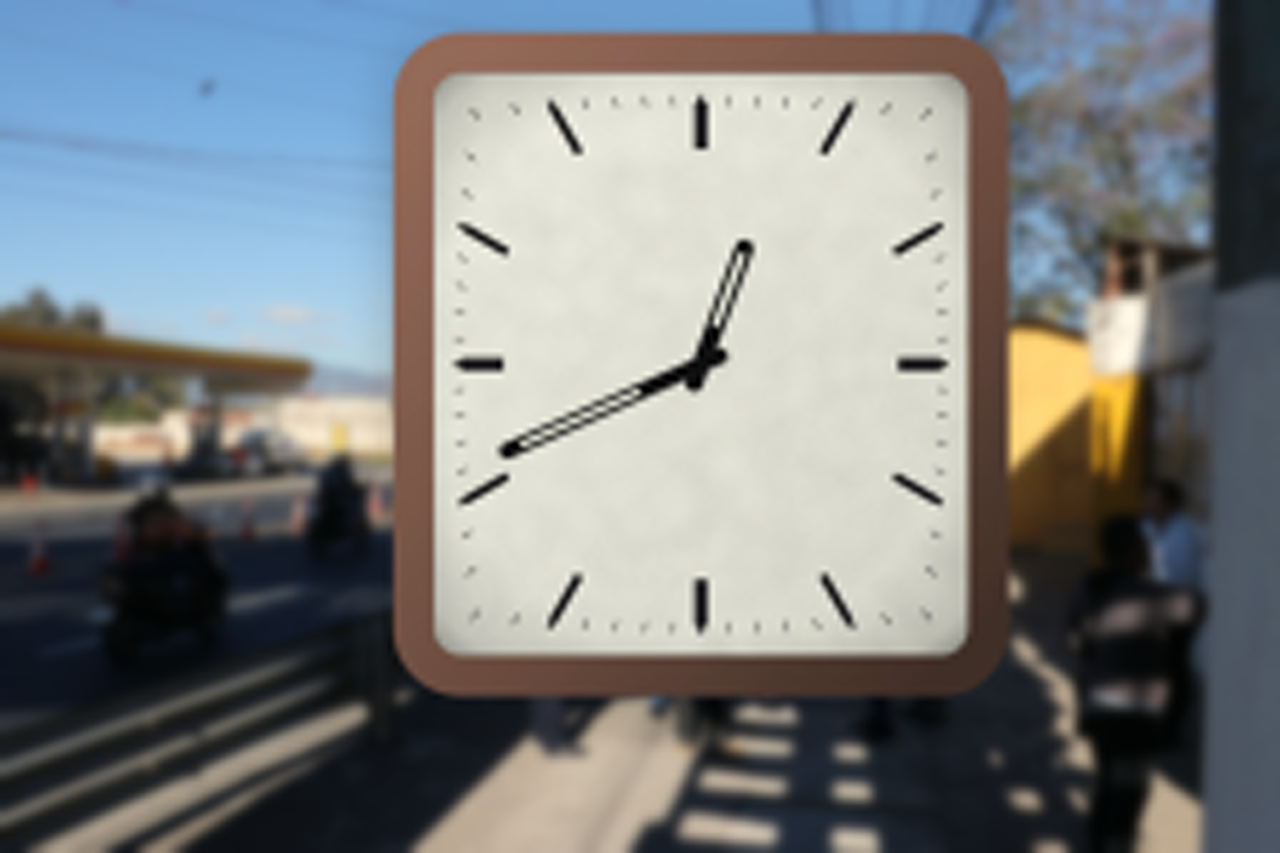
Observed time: 12:41
